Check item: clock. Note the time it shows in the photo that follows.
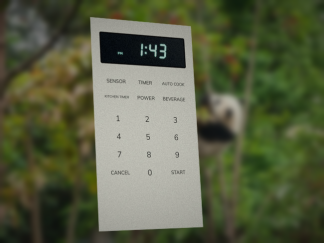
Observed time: 1:43
